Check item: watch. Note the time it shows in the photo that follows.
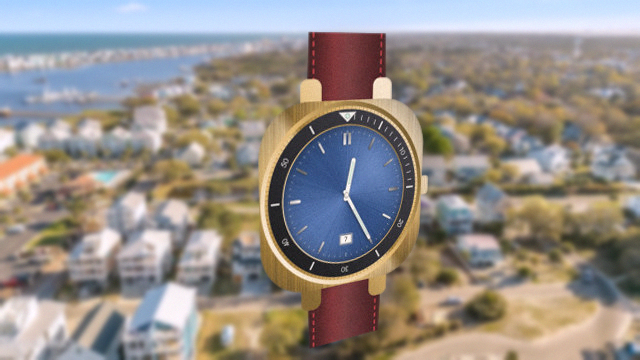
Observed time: 12:25
